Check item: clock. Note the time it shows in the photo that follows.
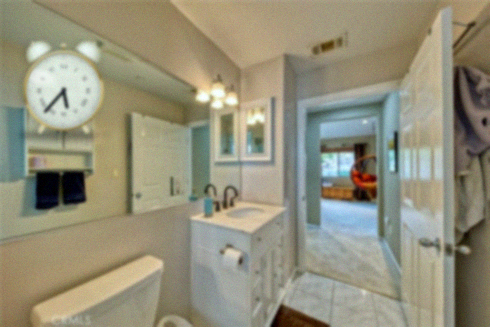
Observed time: 5:37
